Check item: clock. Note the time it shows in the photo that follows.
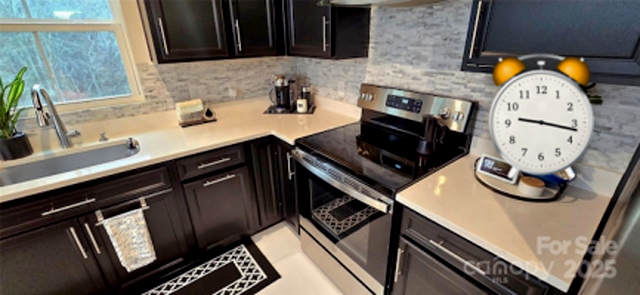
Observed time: 9:17
